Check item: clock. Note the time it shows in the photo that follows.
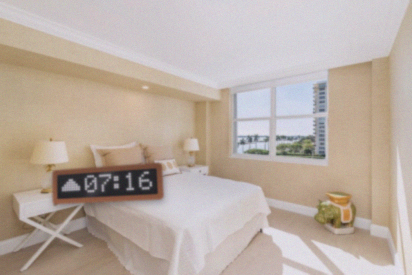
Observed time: 7:16
